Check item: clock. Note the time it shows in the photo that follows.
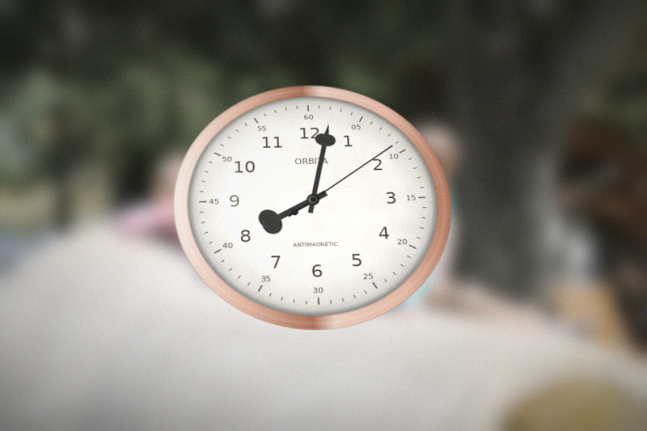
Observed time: 8:02:09
